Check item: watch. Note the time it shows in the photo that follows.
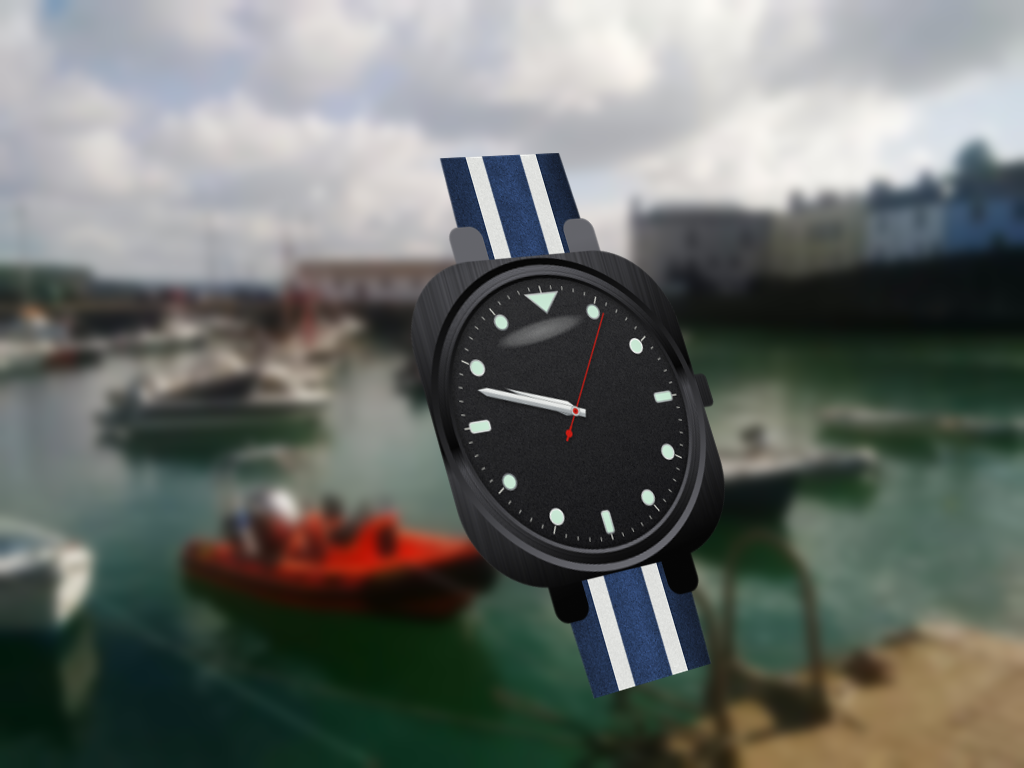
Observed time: 9:48:06
